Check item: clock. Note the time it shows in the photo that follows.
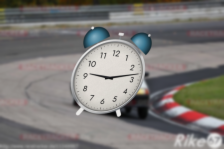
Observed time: 9:13
